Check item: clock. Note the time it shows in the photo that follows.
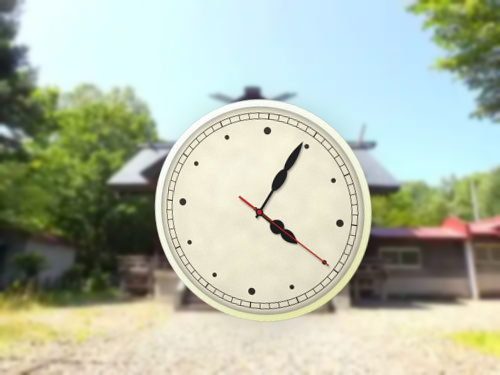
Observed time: 4:04:20
